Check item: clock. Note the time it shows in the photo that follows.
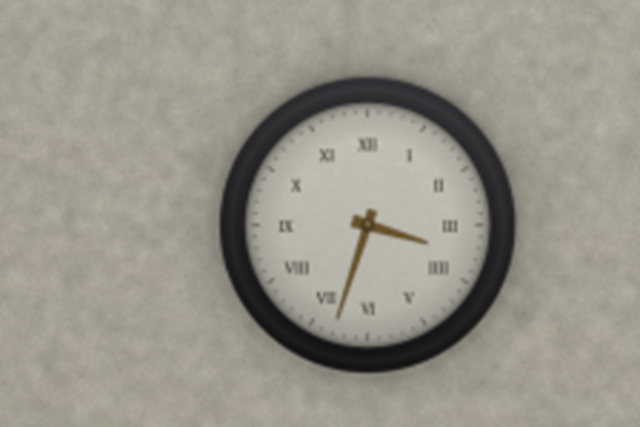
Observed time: 3:33
